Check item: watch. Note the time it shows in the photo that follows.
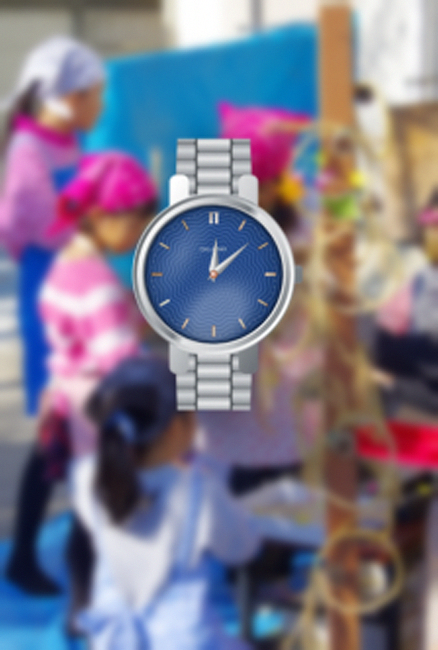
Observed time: 12:08
